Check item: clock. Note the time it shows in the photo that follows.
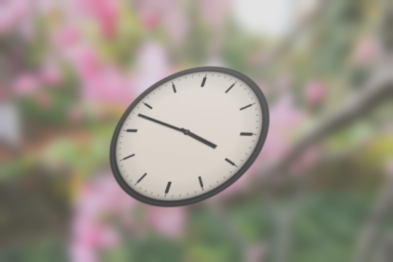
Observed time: 3:48
